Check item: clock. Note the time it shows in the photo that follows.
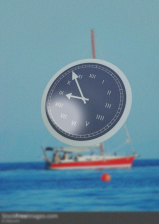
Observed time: 8:53
